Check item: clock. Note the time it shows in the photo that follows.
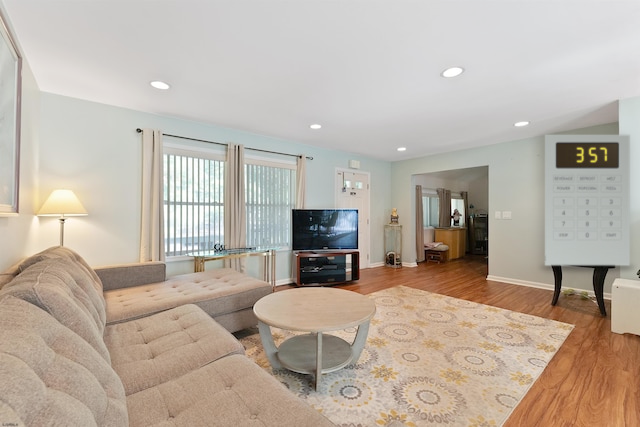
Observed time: 3:57
